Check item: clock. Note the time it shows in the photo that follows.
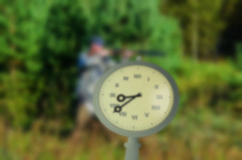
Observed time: 8:38
